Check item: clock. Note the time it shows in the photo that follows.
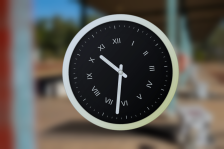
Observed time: 10:32
